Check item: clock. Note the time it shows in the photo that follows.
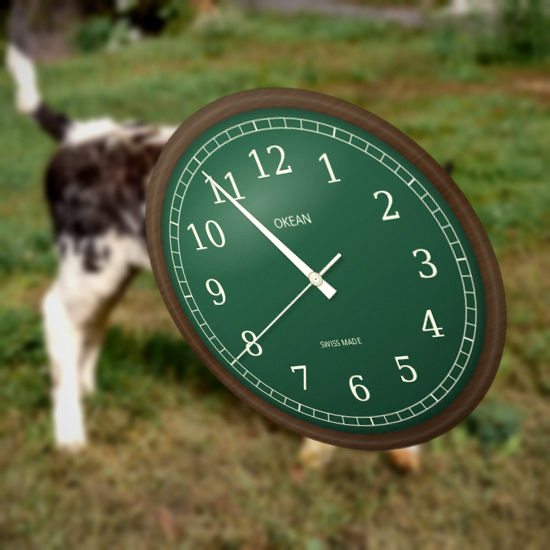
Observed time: 10:54:40
